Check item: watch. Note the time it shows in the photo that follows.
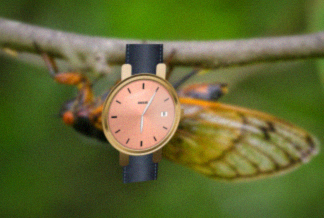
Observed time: 6:05
